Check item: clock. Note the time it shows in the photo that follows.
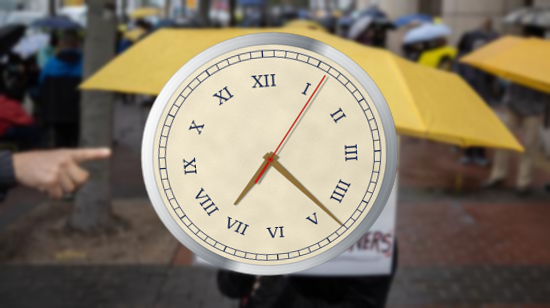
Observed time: 7:23:06
